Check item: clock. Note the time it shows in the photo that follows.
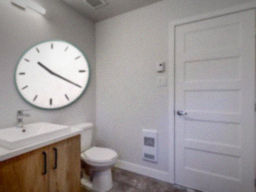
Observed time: 10:20
